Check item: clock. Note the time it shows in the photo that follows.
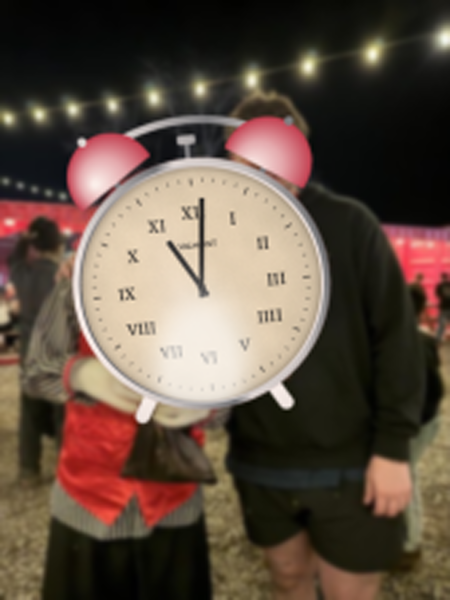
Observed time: 11:01
